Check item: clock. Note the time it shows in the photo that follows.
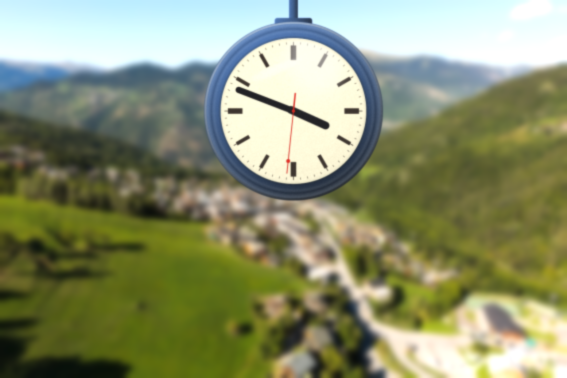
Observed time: 3:48:31
